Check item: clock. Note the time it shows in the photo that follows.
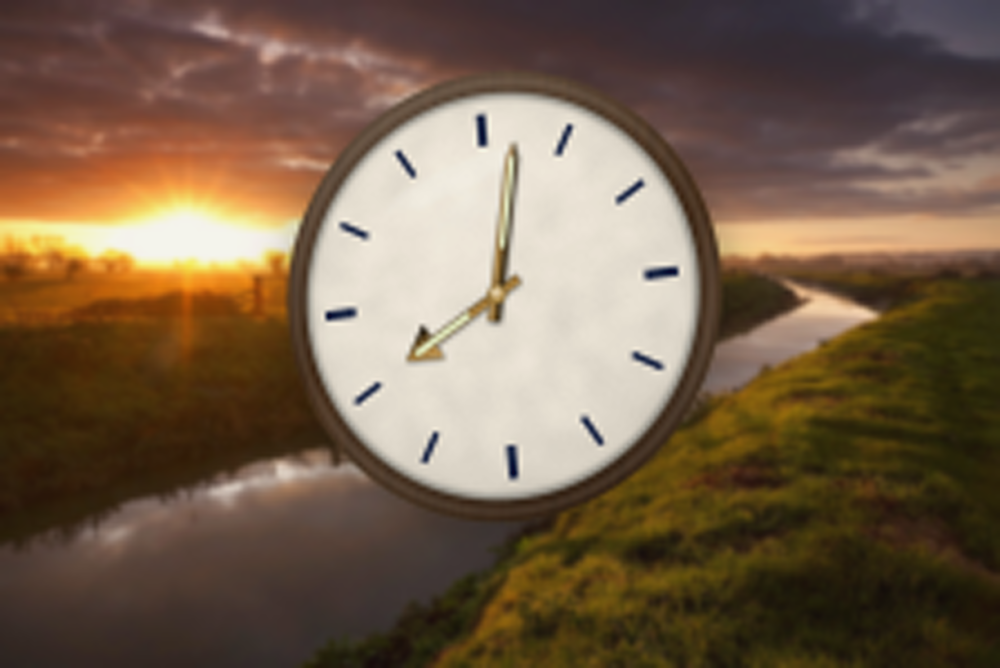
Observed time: 8:02
